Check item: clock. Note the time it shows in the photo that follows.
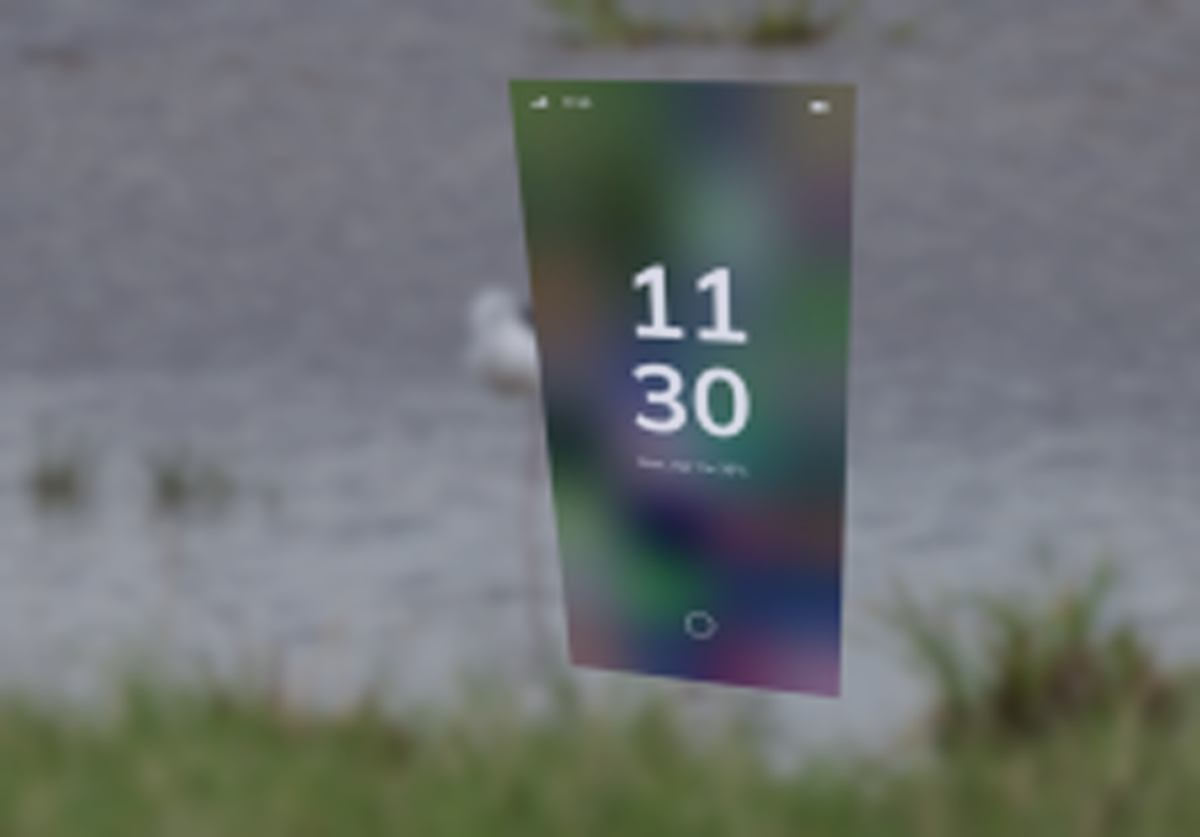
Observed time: 11:30
